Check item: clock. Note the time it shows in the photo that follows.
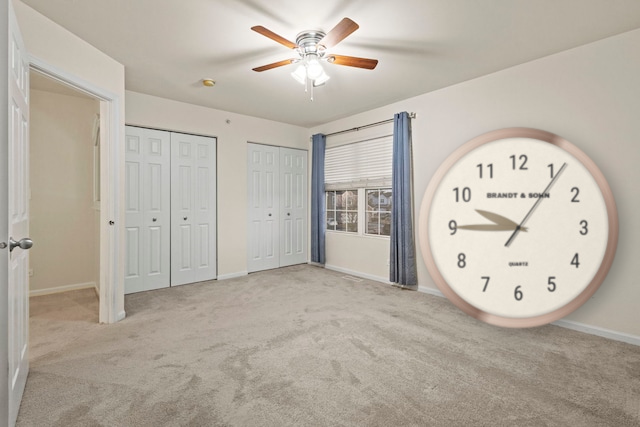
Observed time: 9:45:06
